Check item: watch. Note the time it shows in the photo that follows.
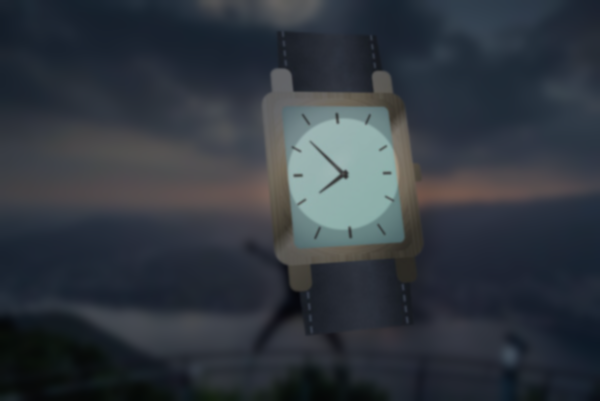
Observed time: 7:53
